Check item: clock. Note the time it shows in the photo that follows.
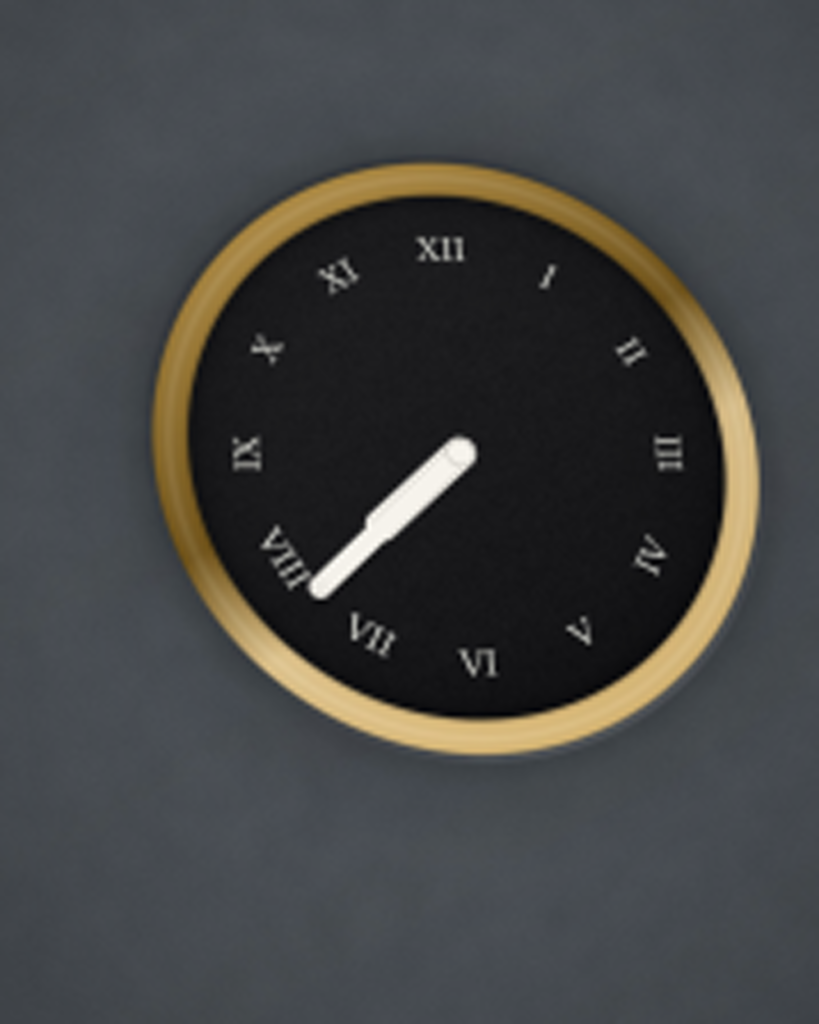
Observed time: 7:38
